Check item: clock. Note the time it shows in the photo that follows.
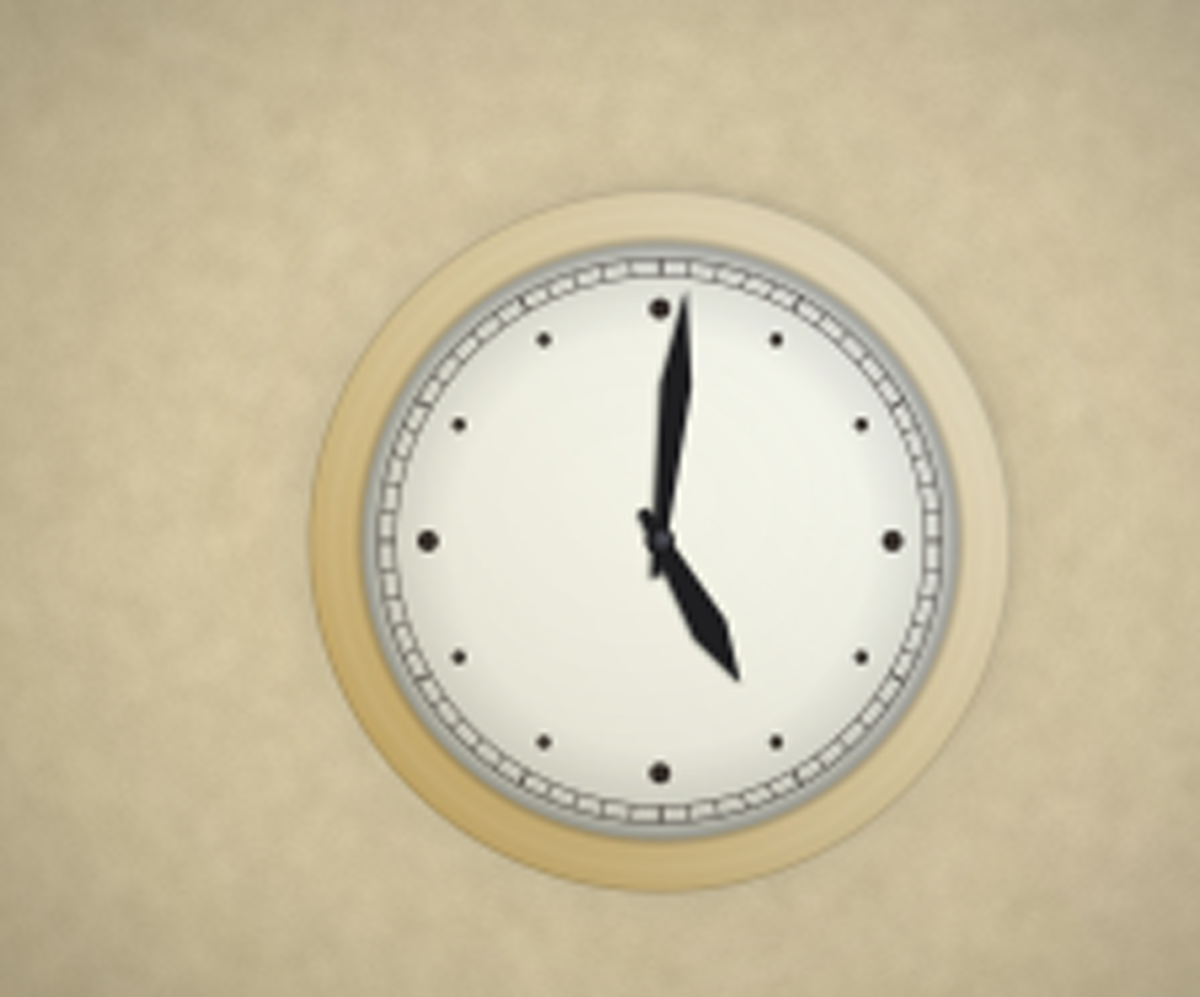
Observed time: 5:01
